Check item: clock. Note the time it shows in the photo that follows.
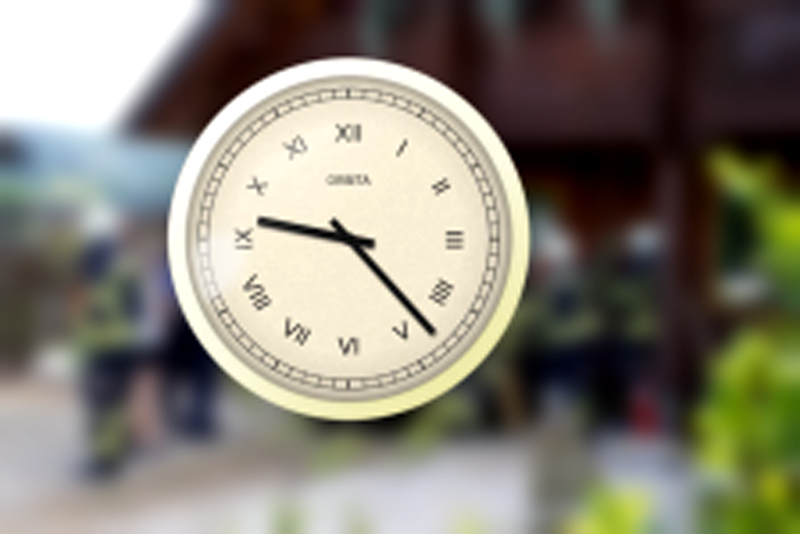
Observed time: 9:23
